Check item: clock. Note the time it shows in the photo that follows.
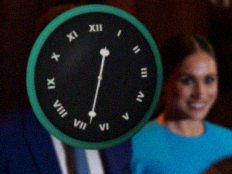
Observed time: 12:33
